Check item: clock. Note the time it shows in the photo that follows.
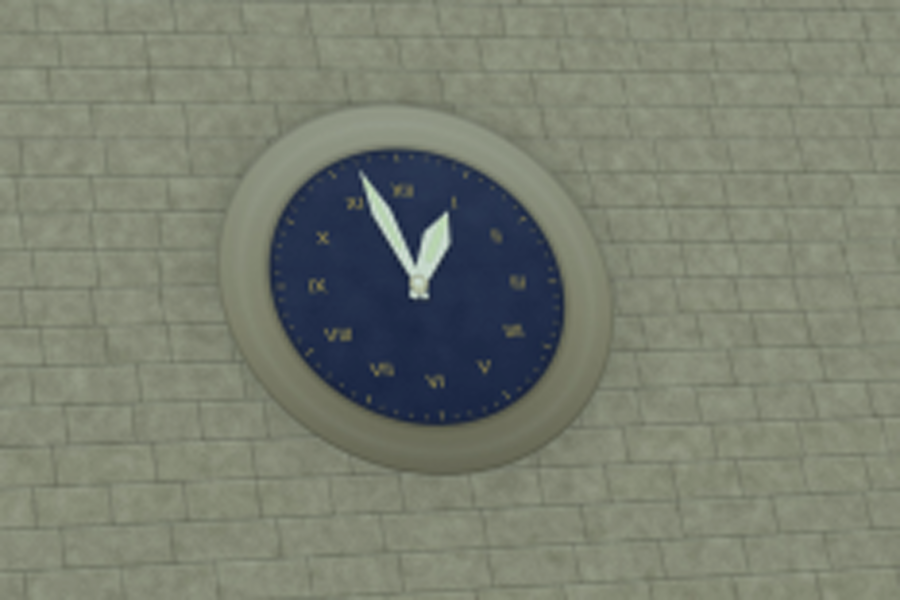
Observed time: 12:57
